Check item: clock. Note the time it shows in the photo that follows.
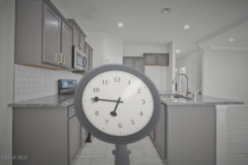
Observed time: 6:46
